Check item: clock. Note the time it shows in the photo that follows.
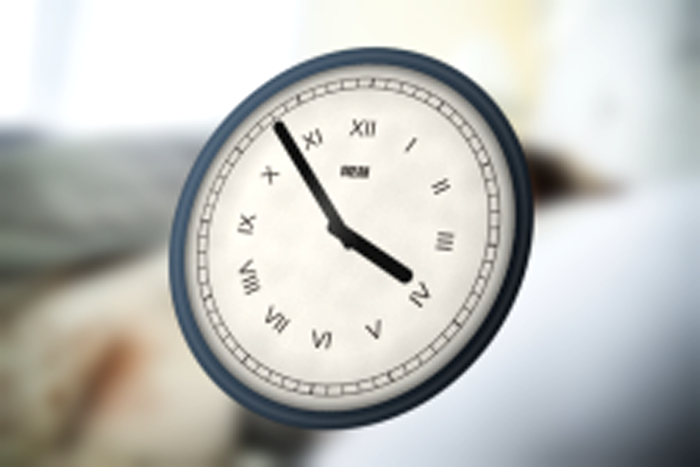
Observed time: 3:53
